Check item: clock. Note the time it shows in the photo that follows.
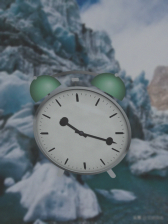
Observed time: 10:18
